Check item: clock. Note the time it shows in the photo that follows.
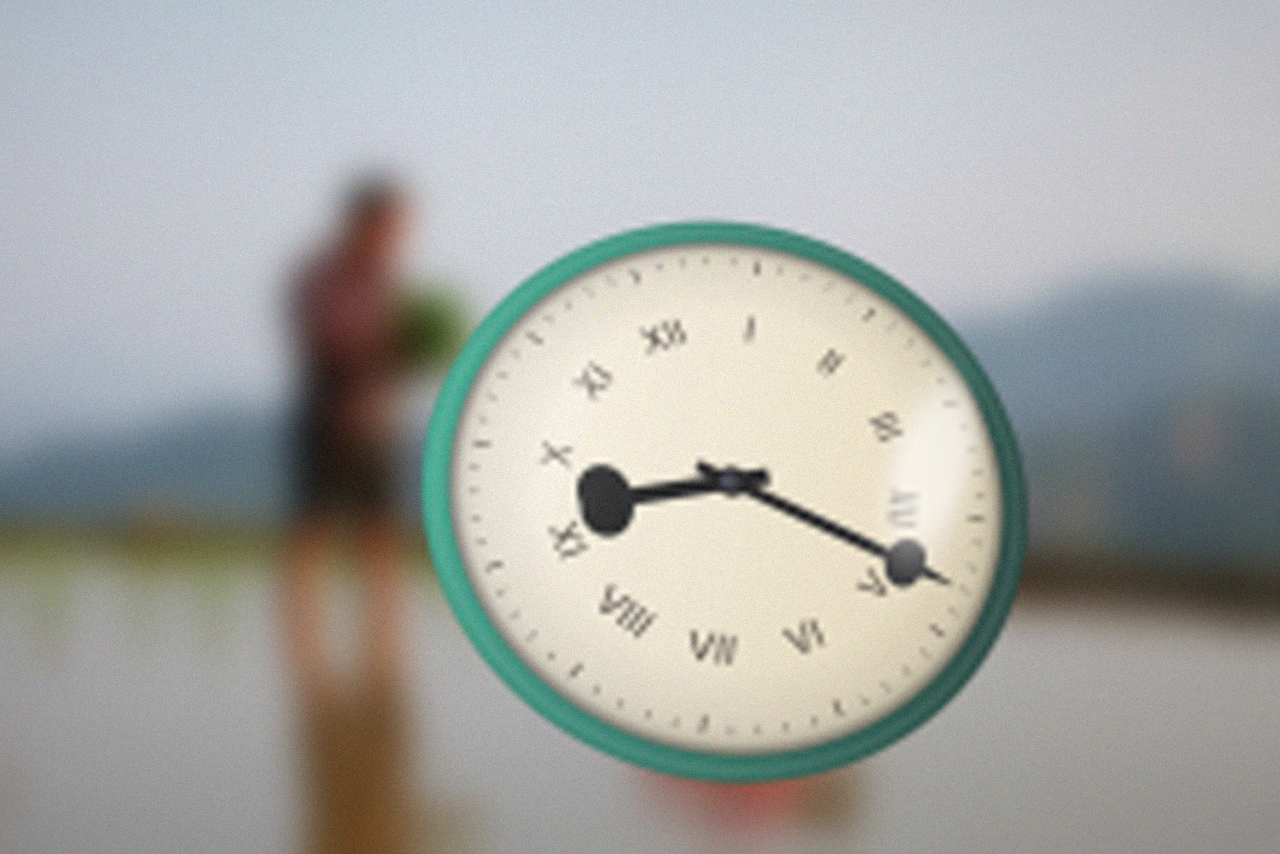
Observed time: 9:23
